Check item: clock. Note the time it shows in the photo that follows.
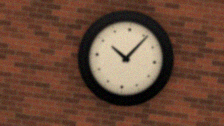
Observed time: 10:06
